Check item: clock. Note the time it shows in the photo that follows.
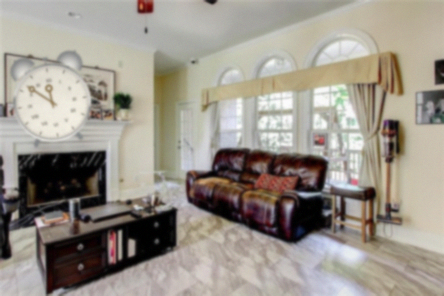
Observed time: 11:52
